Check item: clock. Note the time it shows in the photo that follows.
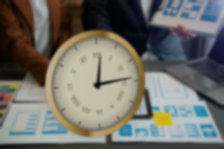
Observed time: 12:14
